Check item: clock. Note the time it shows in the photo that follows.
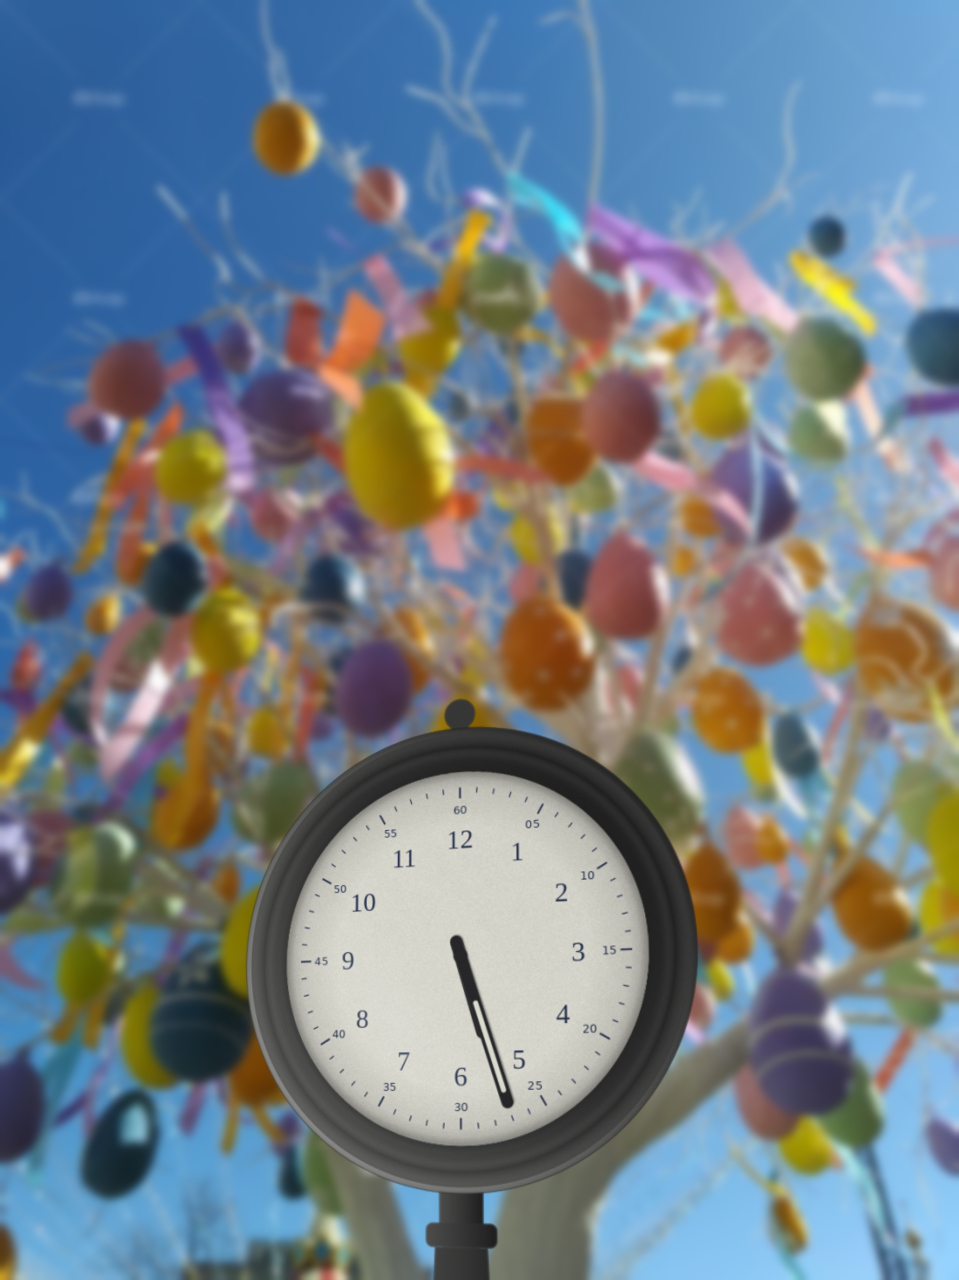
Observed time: 5:27
